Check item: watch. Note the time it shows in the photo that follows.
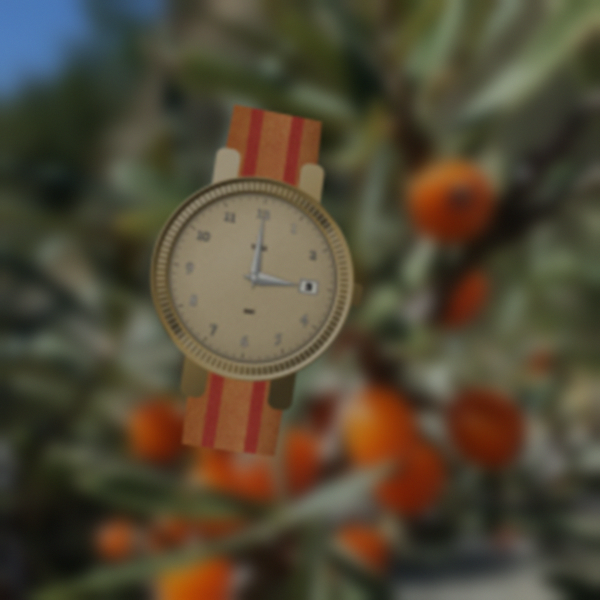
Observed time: 3:00
